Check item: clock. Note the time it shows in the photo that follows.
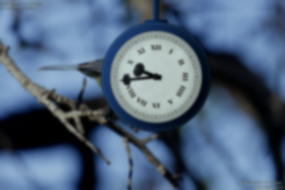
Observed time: 9:44
